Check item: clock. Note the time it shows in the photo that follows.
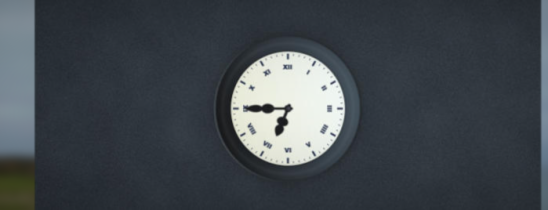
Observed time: 6:45
